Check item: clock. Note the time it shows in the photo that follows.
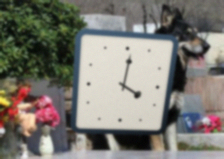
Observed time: 4:01
